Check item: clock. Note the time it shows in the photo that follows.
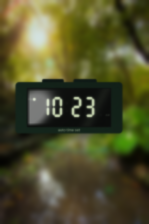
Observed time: 10:23
